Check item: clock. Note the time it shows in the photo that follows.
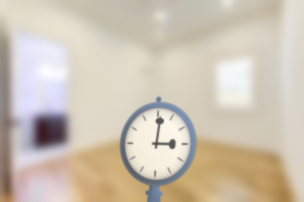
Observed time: 3:01
